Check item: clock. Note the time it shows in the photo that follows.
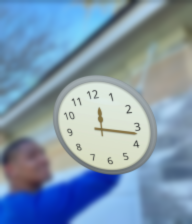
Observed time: 12:17
